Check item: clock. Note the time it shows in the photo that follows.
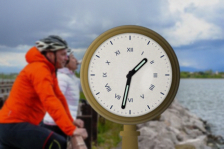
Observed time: 1:32
